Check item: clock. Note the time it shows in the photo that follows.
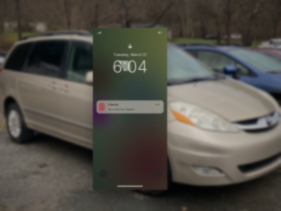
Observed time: 6:04
